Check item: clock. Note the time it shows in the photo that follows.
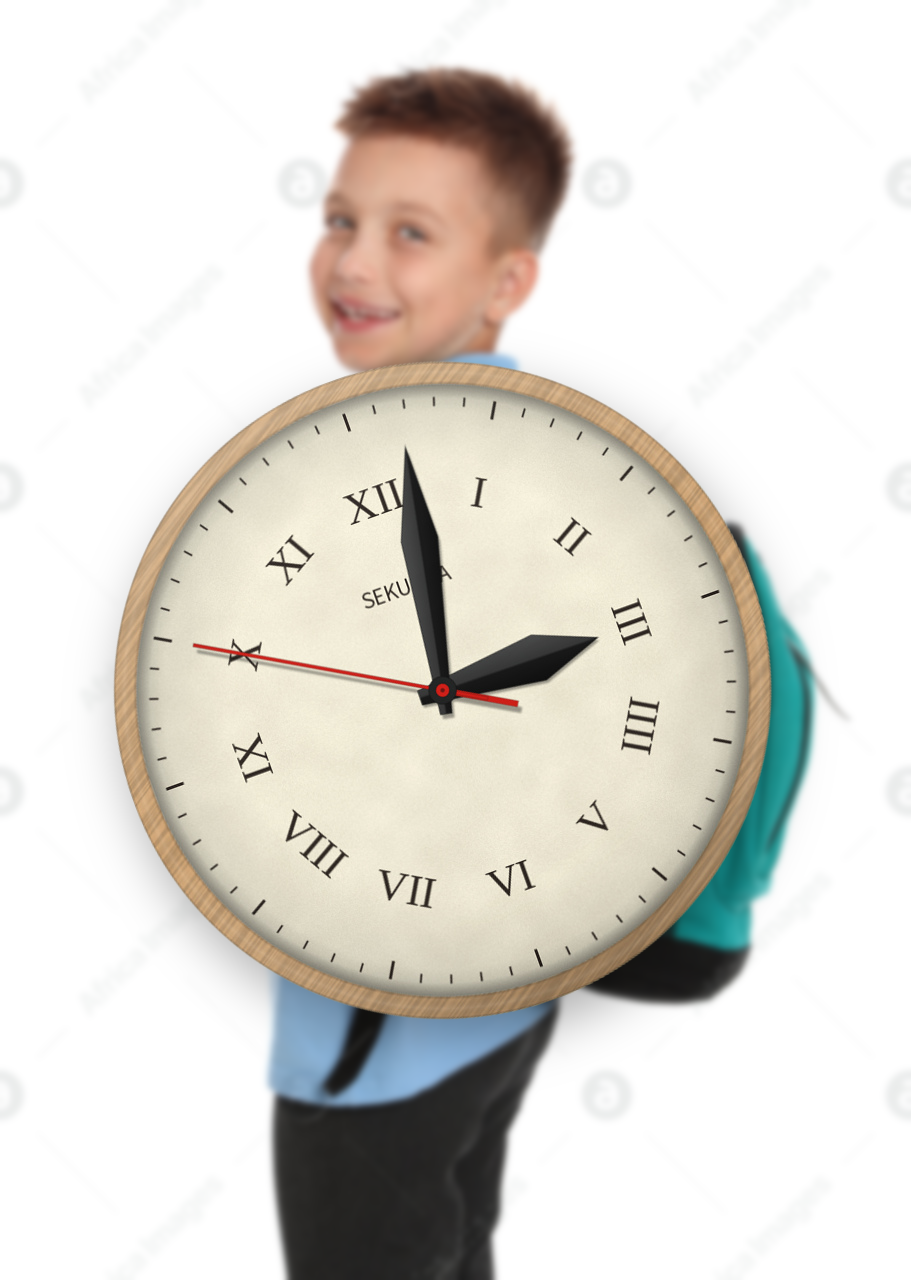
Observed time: 3:01:50
